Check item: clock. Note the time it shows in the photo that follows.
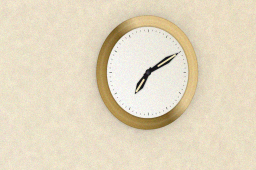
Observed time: 7:10
